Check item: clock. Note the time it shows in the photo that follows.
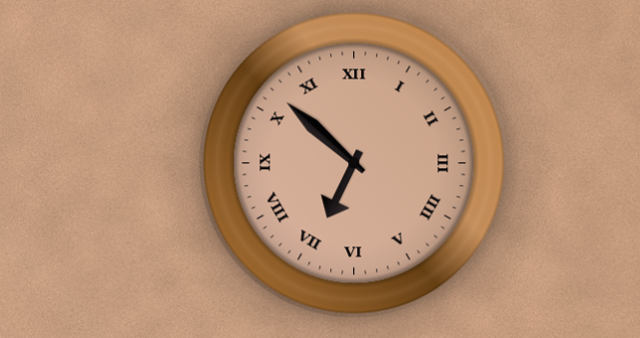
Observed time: 6:52
